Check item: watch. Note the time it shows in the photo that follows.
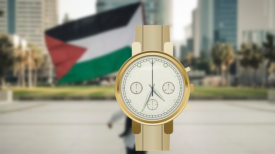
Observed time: 4:34
